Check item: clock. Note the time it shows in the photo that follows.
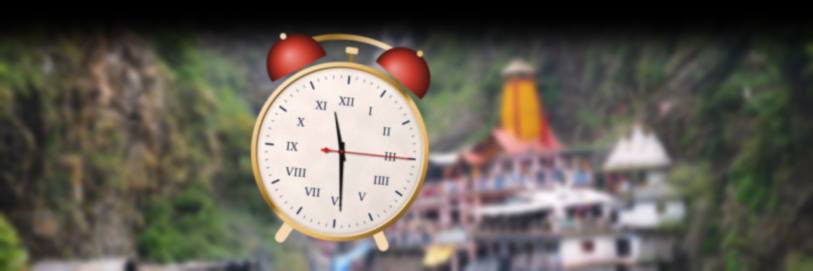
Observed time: 11:29:15
